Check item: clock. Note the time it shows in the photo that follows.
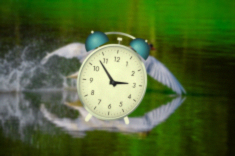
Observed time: 2:53
